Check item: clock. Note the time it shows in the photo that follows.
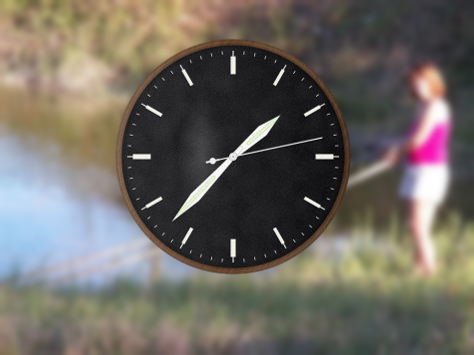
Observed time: 1:37:13
